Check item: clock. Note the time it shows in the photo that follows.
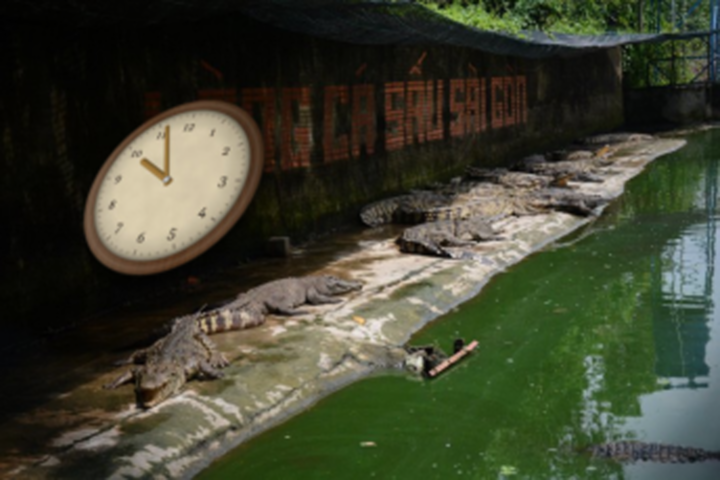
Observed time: 9:56
